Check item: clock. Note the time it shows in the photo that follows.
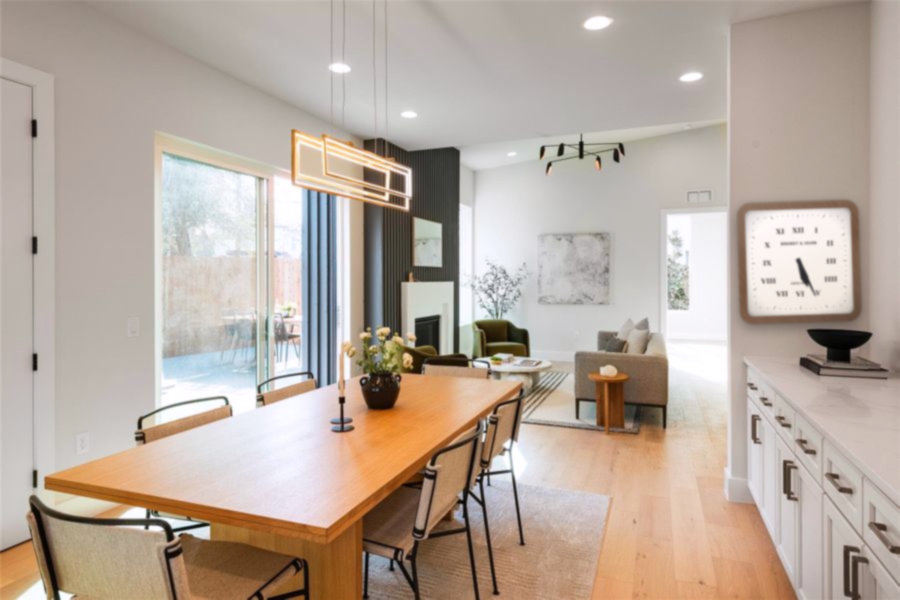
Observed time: 5:26
